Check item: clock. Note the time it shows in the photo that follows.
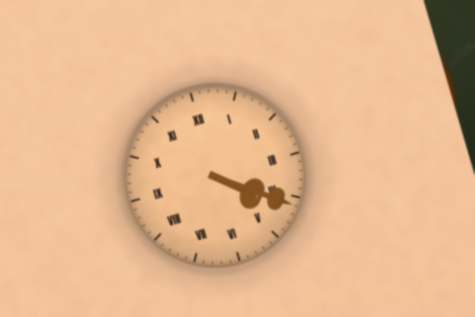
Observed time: 4:21
